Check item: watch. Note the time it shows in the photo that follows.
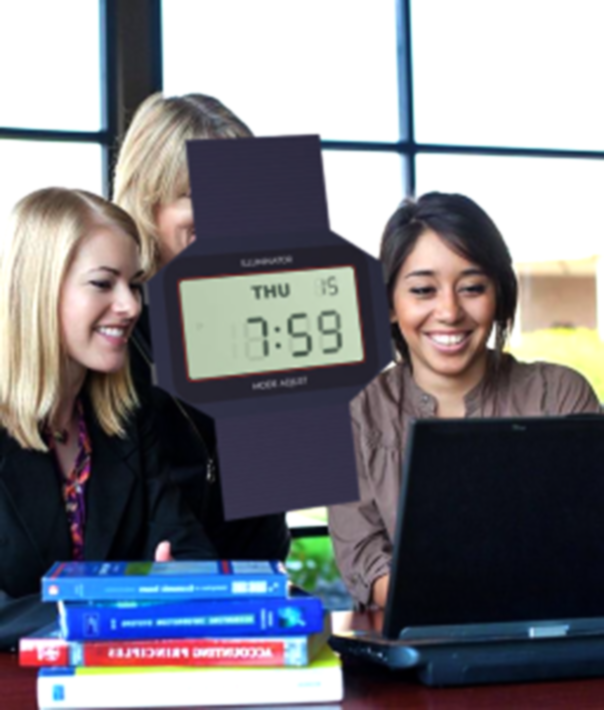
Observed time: 7:59
